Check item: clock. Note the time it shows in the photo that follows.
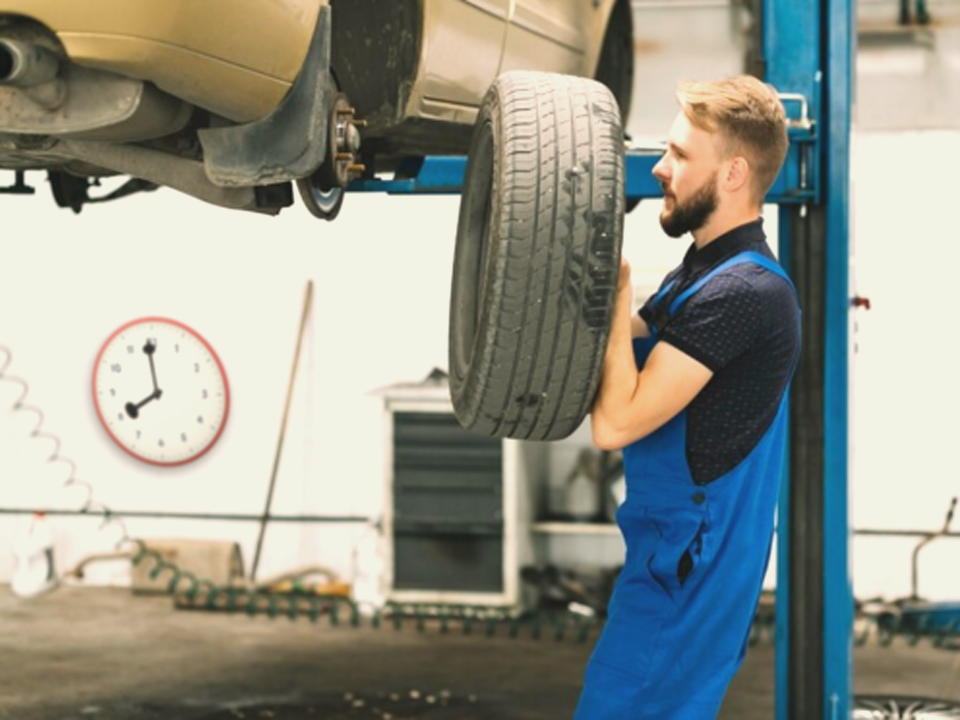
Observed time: 7:59
